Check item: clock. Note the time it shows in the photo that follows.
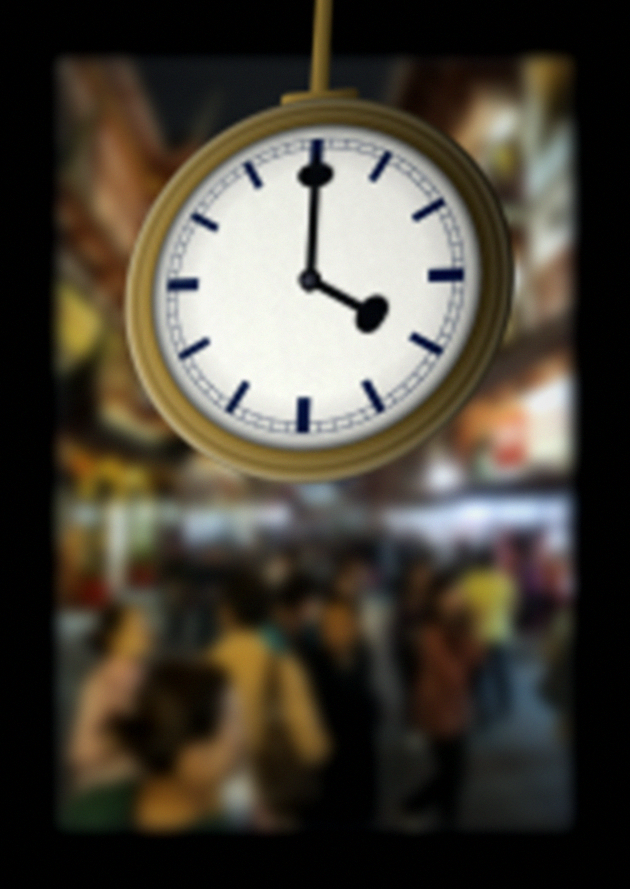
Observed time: 4:00
